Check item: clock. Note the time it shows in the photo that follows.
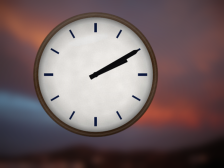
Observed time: 2:10
